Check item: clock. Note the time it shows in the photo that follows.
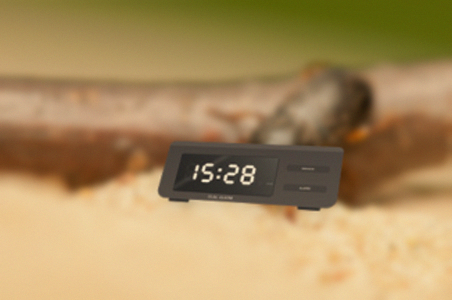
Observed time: 15:28
